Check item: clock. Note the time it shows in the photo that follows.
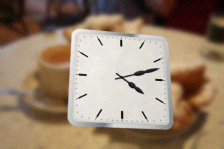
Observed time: 4:12
